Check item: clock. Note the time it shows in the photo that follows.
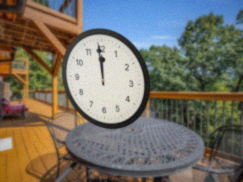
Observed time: 11:59
